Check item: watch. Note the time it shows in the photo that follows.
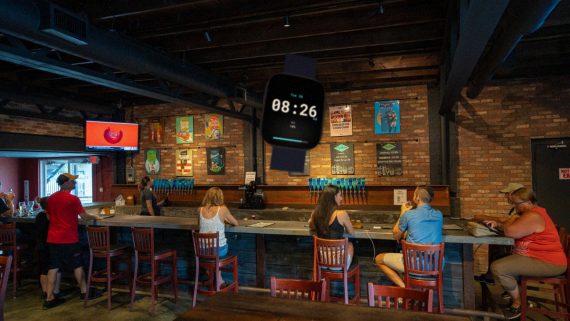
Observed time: 8:26
